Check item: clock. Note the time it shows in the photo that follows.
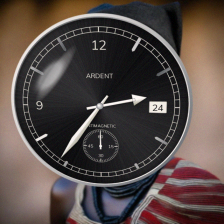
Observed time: 2:36
